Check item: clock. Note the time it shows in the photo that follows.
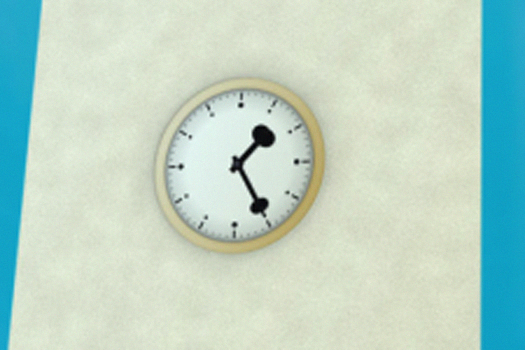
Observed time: 1:25
